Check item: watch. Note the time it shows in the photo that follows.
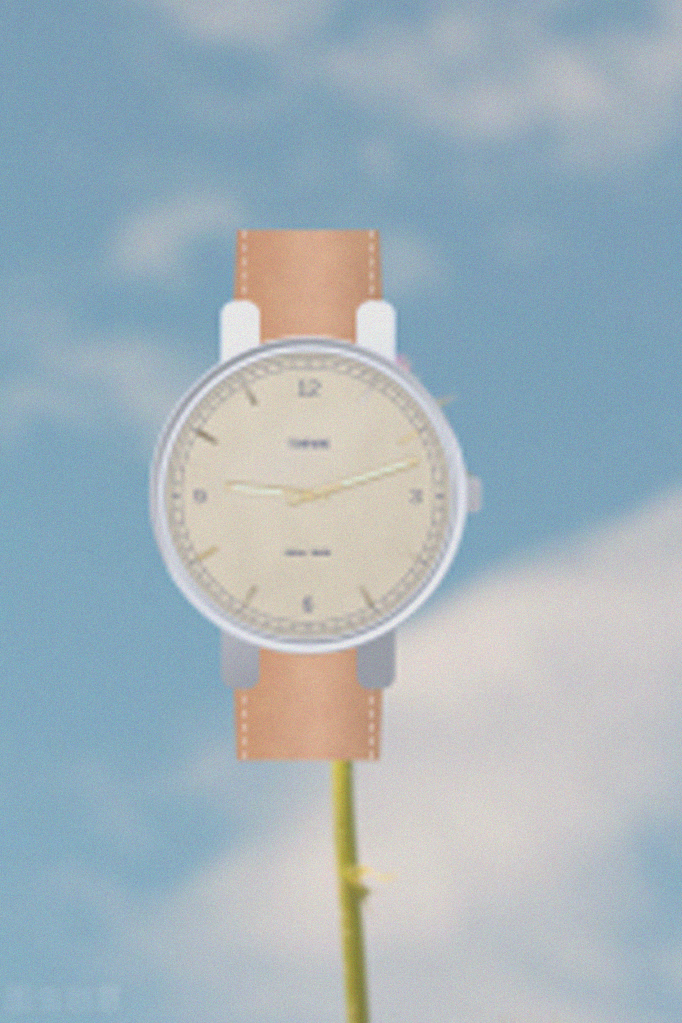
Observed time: 9:12
